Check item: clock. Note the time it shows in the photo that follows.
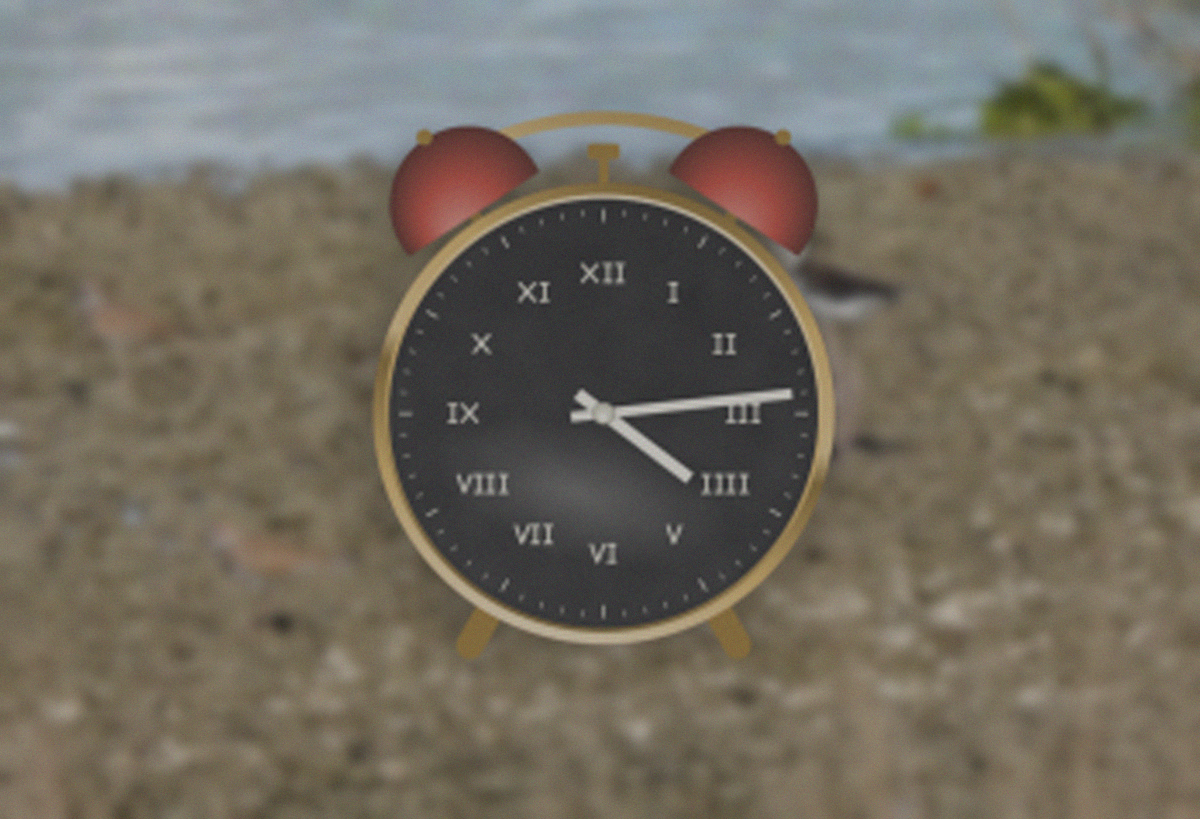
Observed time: 4:14
